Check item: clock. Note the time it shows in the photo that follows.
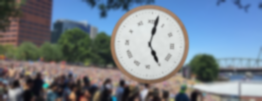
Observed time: 5:02
